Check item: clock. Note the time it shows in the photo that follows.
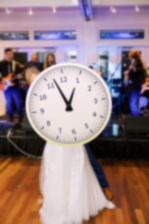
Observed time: 12:57
